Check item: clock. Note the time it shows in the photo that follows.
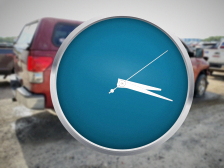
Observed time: 3:18:09
